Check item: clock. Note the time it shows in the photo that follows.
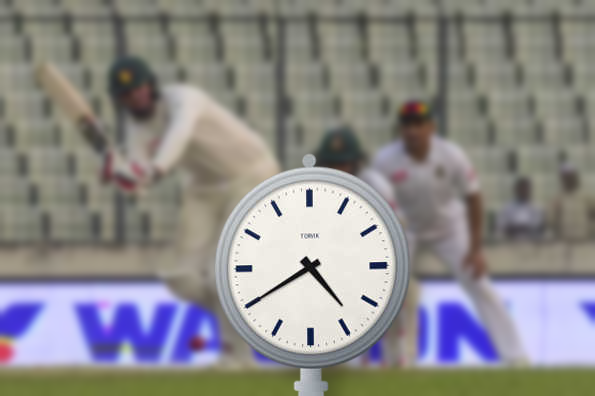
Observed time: 4:40
